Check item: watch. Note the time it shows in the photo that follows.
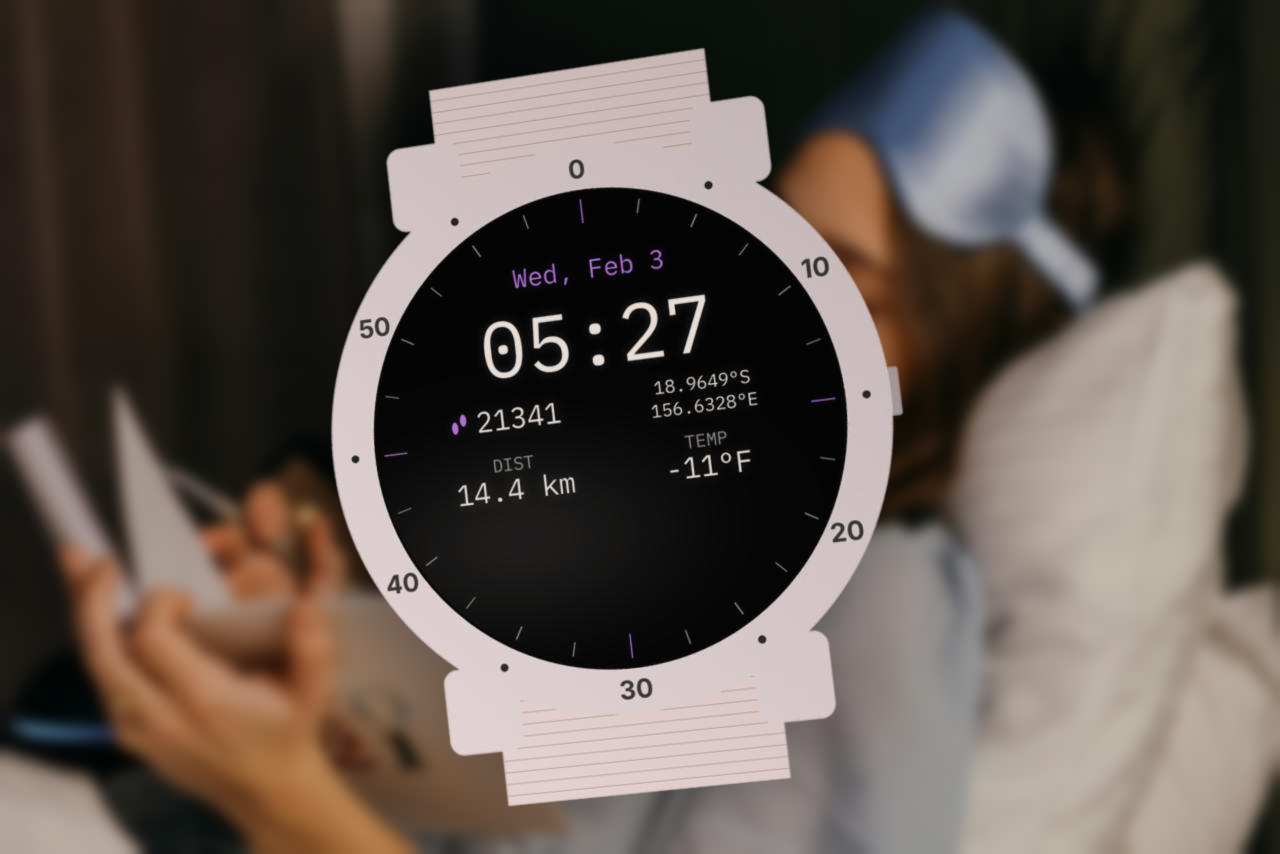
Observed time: 5:27
